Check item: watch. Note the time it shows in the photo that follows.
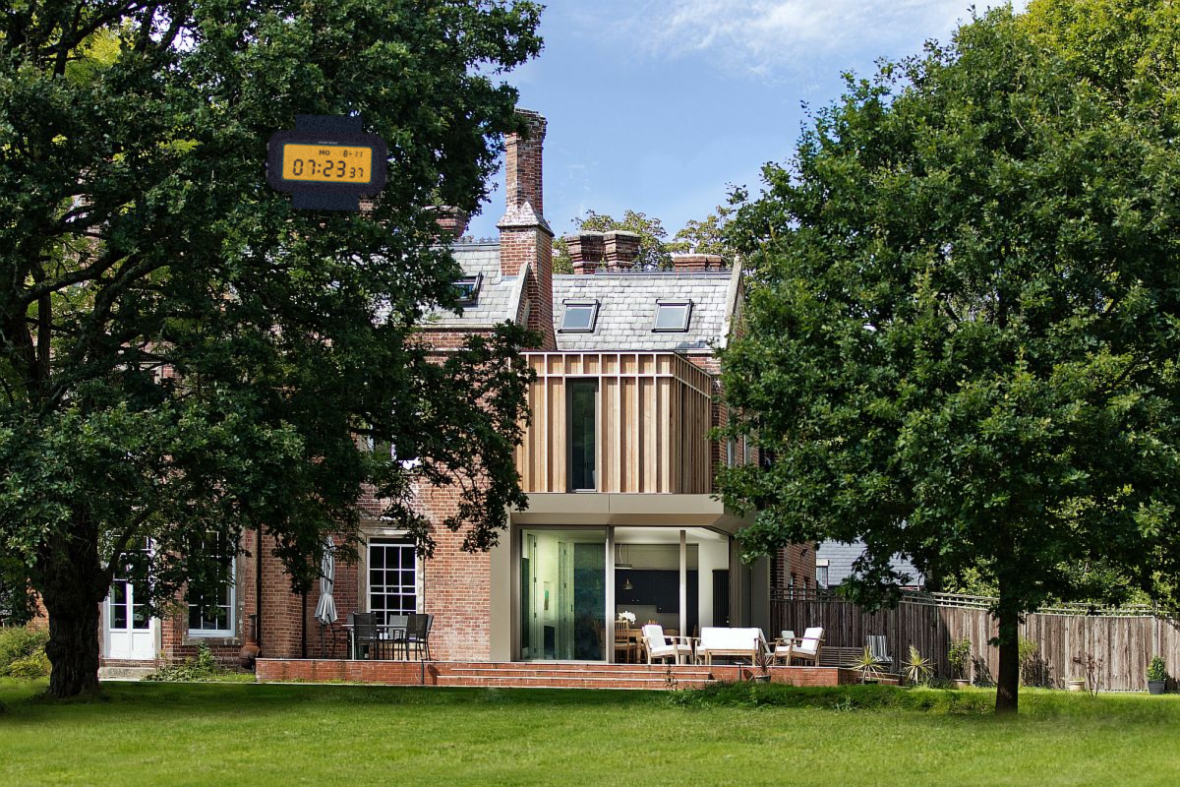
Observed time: 7:23:37
